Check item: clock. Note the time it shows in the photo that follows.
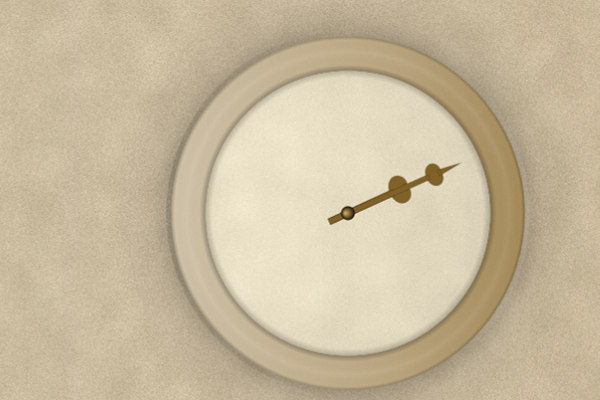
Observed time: 2:11
